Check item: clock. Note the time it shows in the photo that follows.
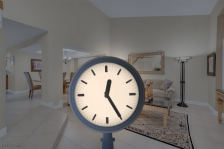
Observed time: 12:25
